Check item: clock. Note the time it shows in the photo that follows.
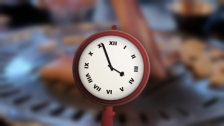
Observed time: 3:56
